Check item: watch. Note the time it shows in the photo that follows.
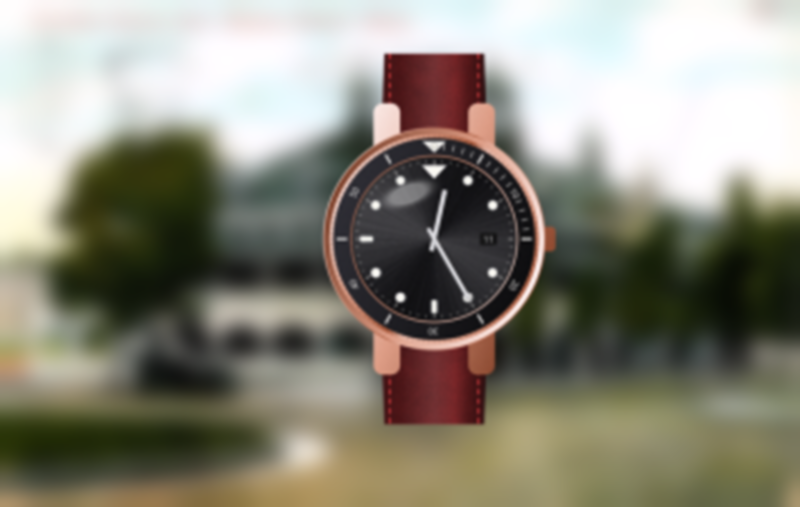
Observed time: 12:25
